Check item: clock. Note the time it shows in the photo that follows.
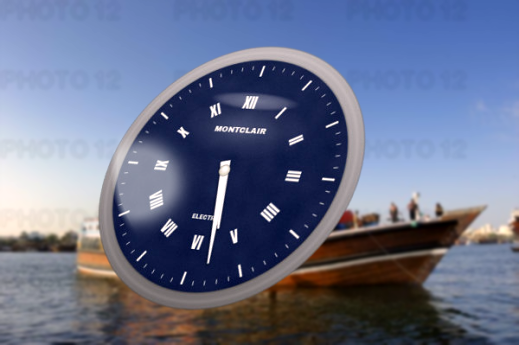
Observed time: 5:28
